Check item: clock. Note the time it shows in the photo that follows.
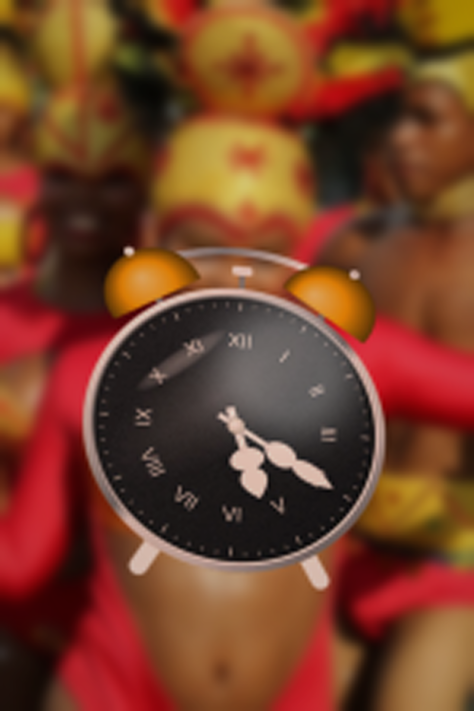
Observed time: 5:20
